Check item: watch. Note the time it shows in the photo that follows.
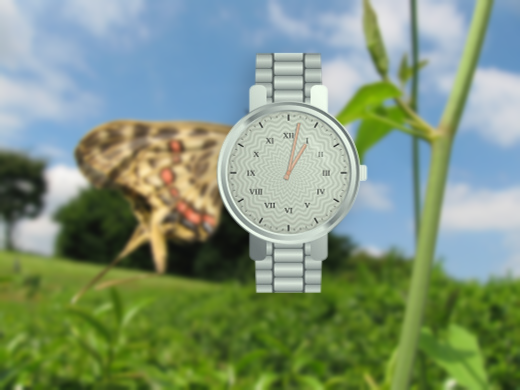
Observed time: 1:02
